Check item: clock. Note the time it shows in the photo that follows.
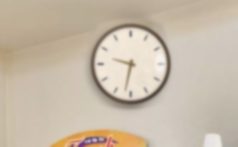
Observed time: 9:32
